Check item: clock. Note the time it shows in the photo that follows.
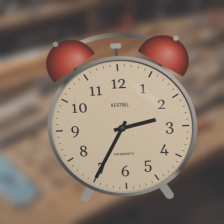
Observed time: 2:35
